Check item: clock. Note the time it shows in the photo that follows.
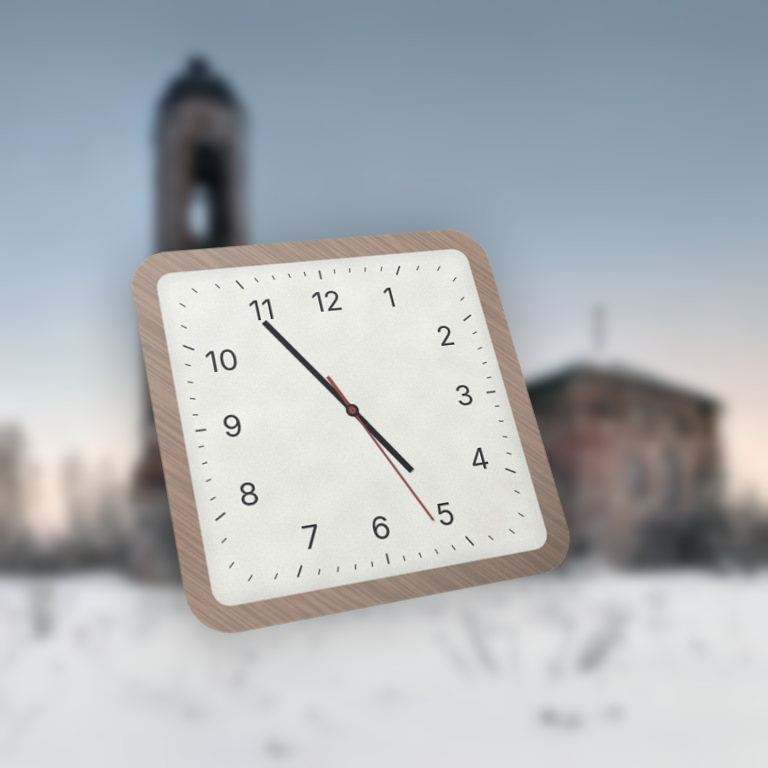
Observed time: 4:54:26
